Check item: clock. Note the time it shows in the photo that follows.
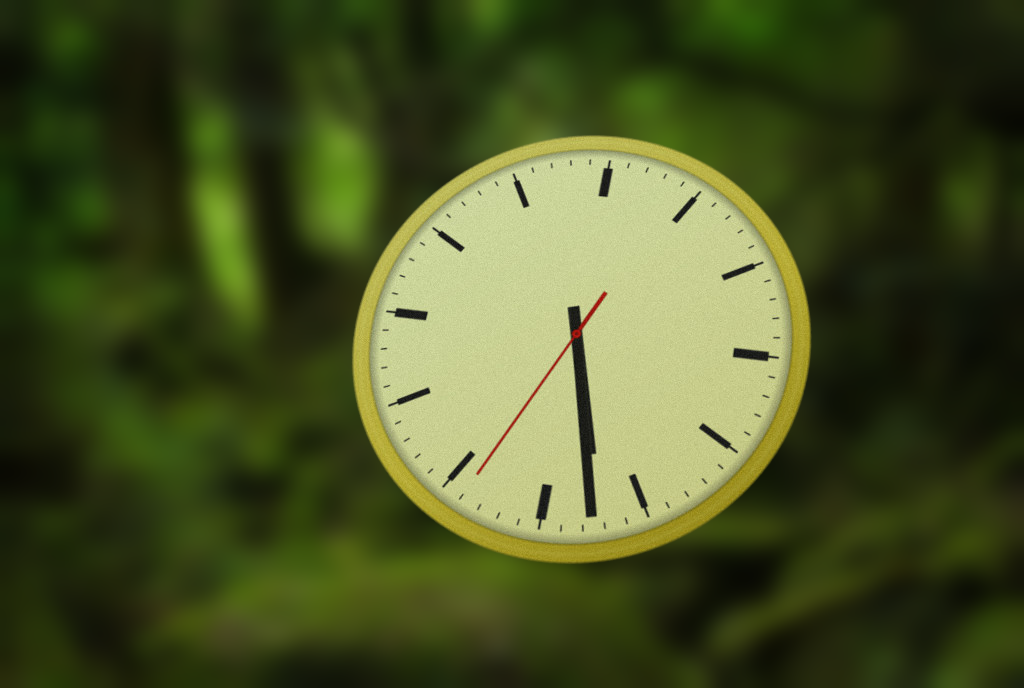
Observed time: 5:27:34
